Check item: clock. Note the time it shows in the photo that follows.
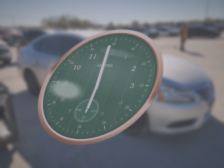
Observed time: 5:59
